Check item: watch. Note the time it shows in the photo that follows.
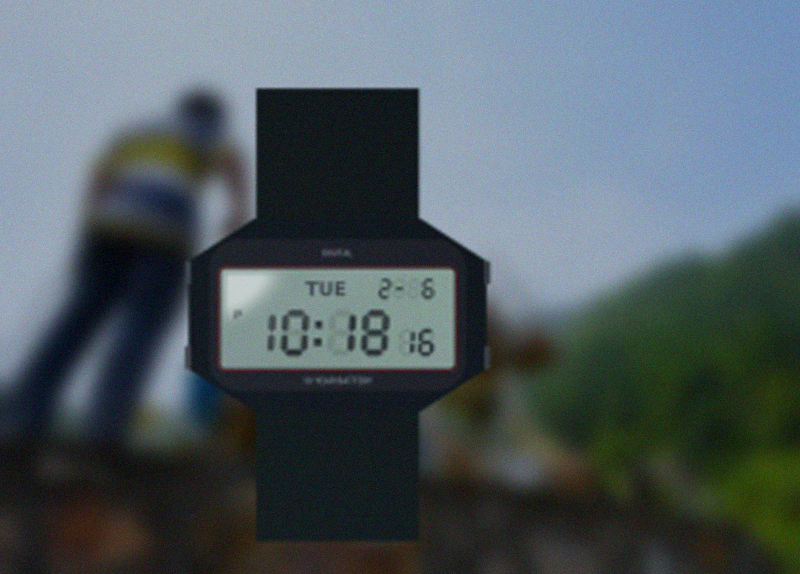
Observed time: 10:18:16
